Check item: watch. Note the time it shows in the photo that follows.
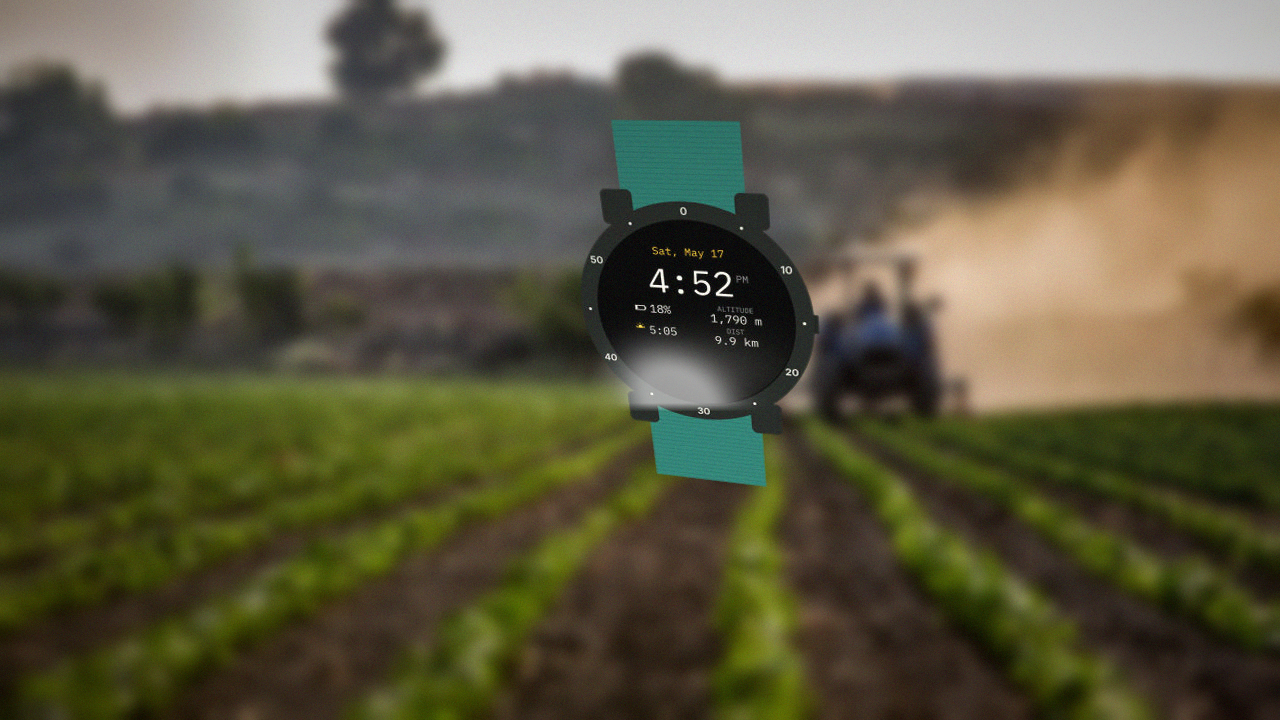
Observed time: 4:52
